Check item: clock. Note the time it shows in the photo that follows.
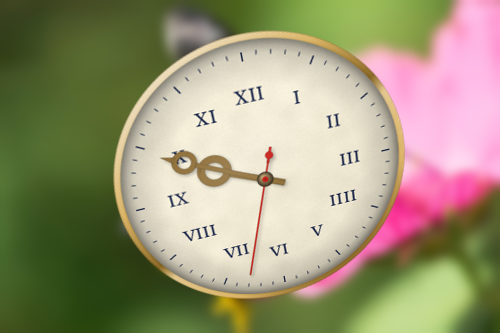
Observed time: 9:49:33
